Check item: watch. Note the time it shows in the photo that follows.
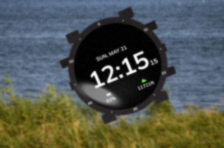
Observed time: 12:15
